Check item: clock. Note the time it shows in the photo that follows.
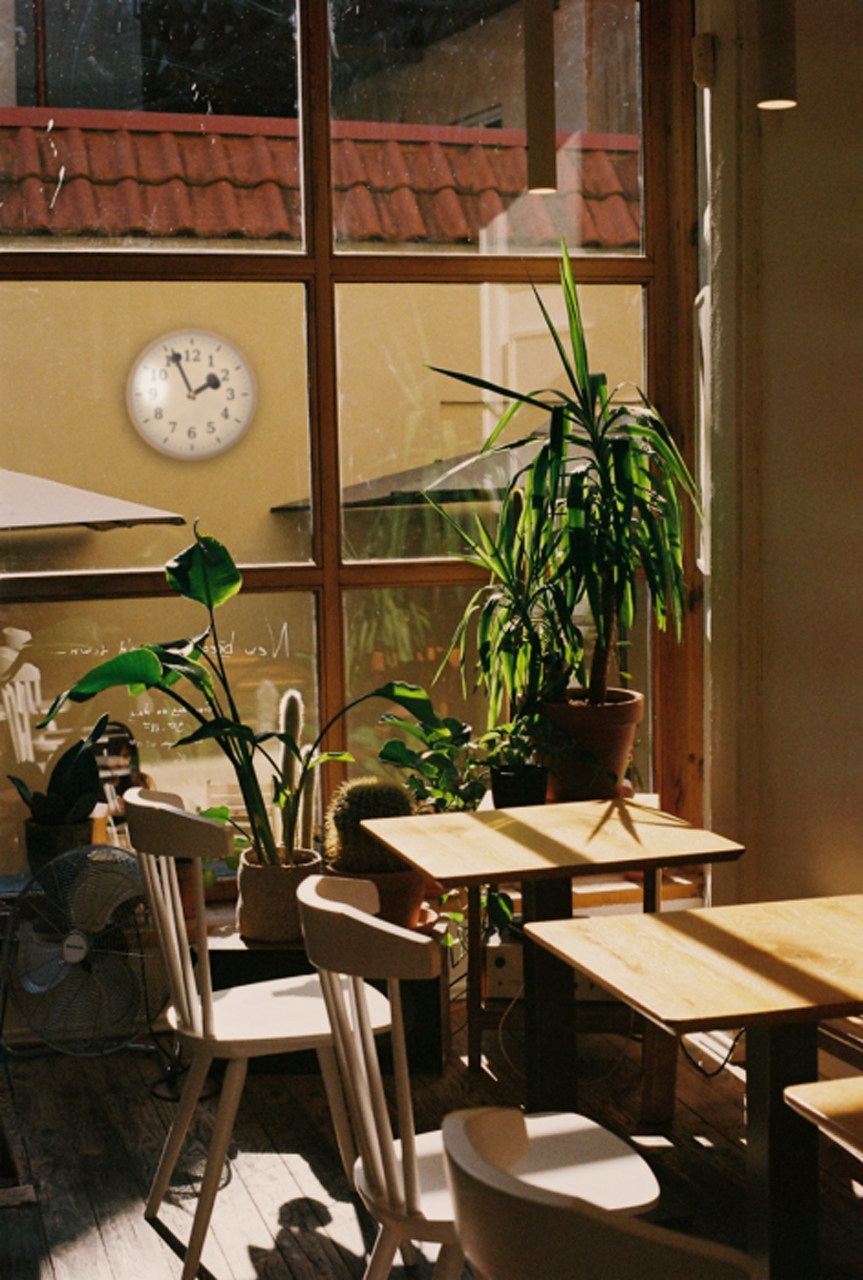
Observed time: 1:56
